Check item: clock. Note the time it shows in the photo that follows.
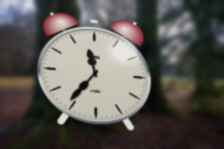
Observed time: 11:36
